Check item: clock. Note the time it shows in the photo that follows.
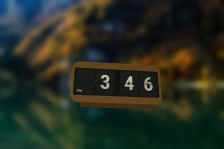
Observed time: 3:46
